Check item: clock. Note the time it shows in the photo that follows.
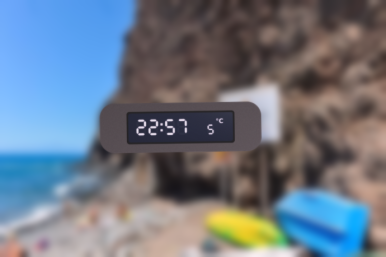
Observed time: 22:57
